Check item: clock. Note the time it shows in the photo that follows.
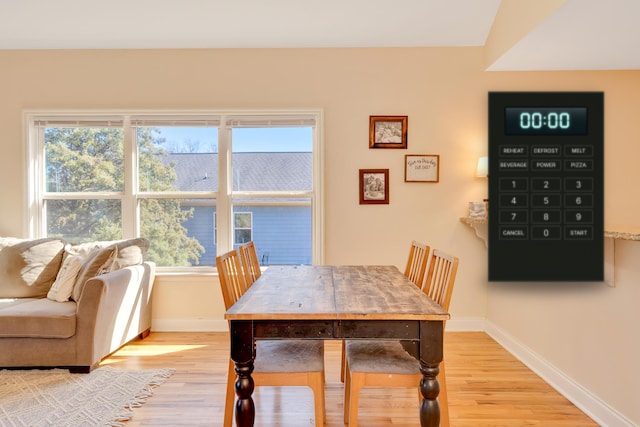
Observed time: 0:00
